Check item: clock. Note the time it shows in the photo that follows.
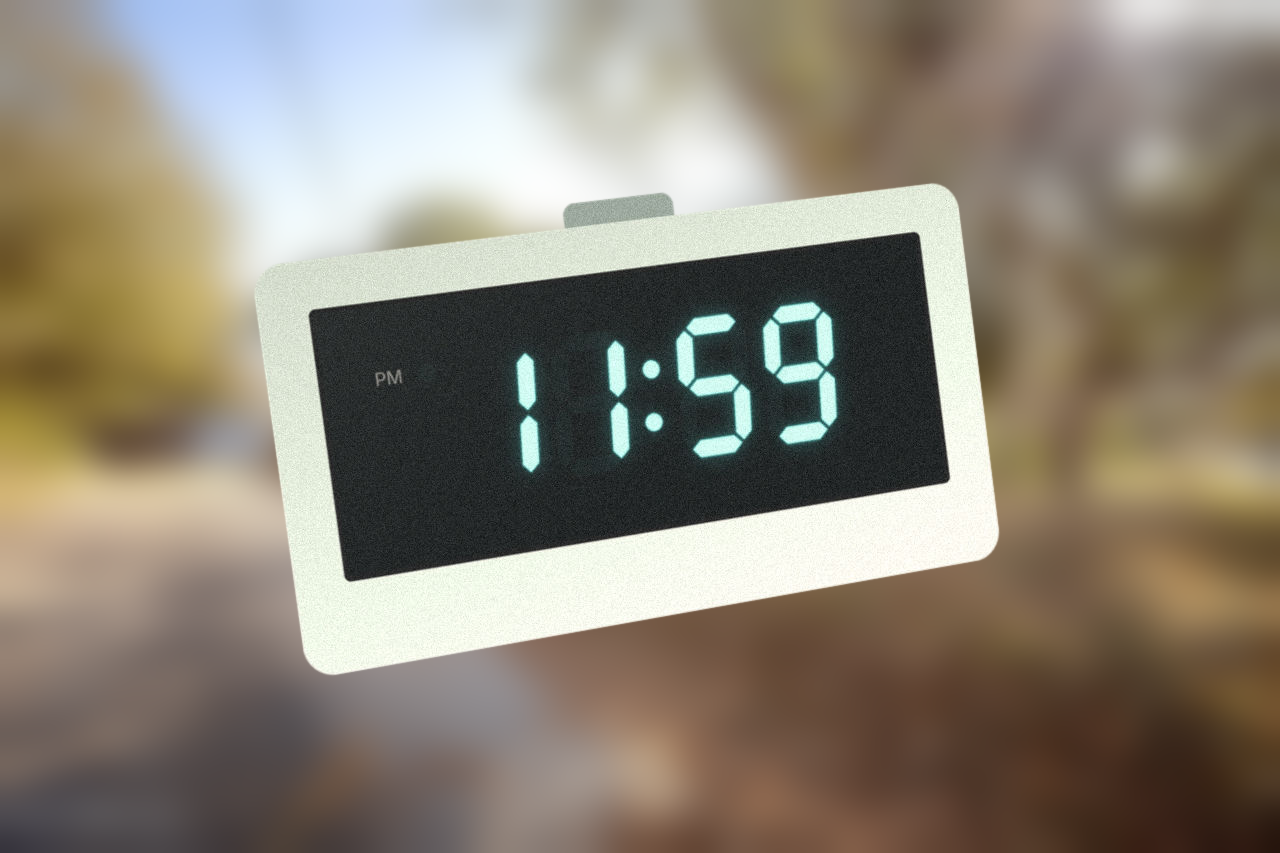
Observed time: 11:59
